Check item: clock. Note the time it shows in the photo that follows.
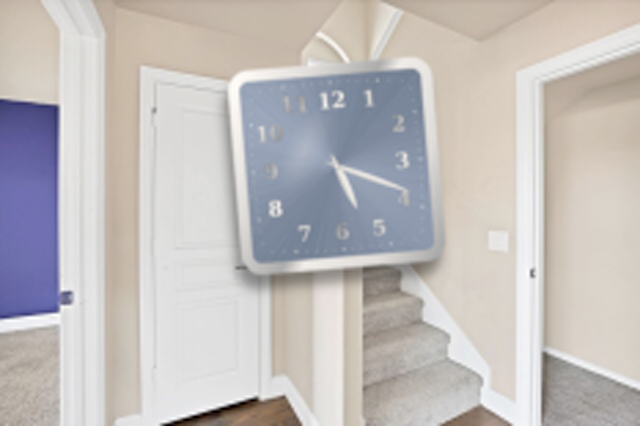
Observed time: 5:19
